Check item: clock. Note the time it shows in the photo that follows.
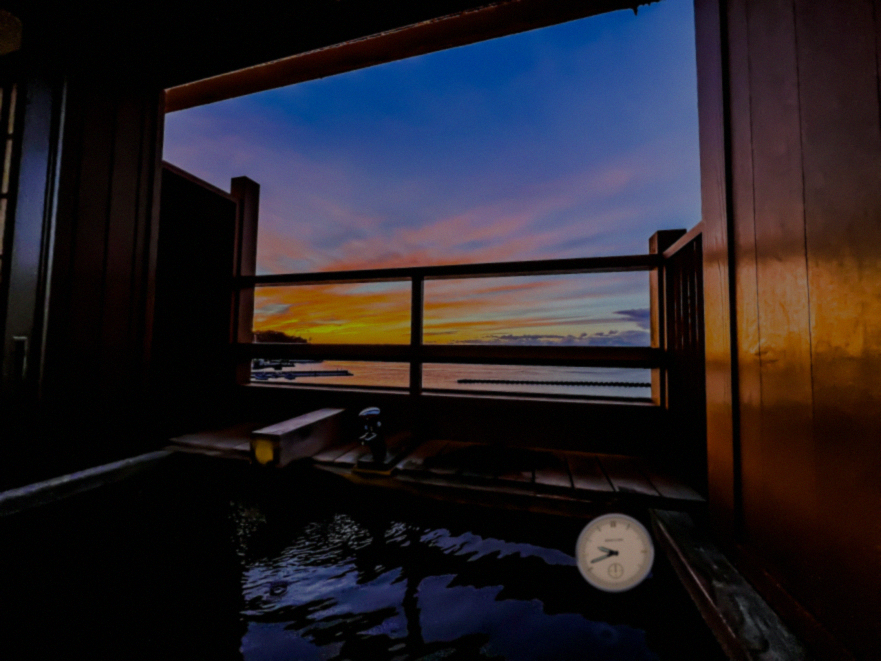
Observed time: 9:42
